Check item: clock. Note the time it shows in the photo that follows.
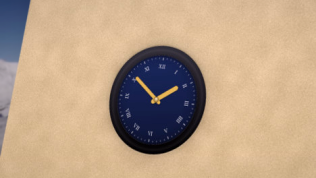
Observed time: 1:51
